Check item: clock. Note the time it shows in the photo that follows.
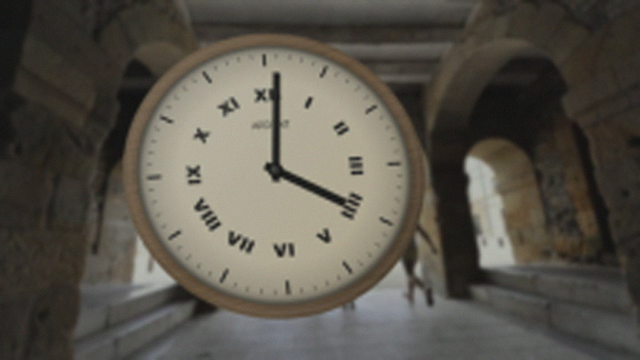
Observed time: 4:01
